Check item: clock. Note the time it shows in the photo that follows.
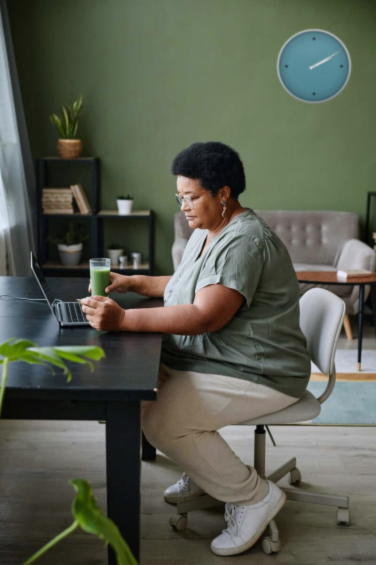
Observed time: 2:10
